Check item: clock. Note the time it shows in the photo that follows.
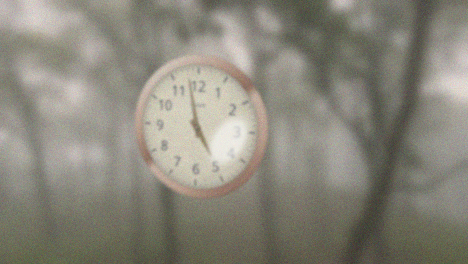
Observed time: 4:58
